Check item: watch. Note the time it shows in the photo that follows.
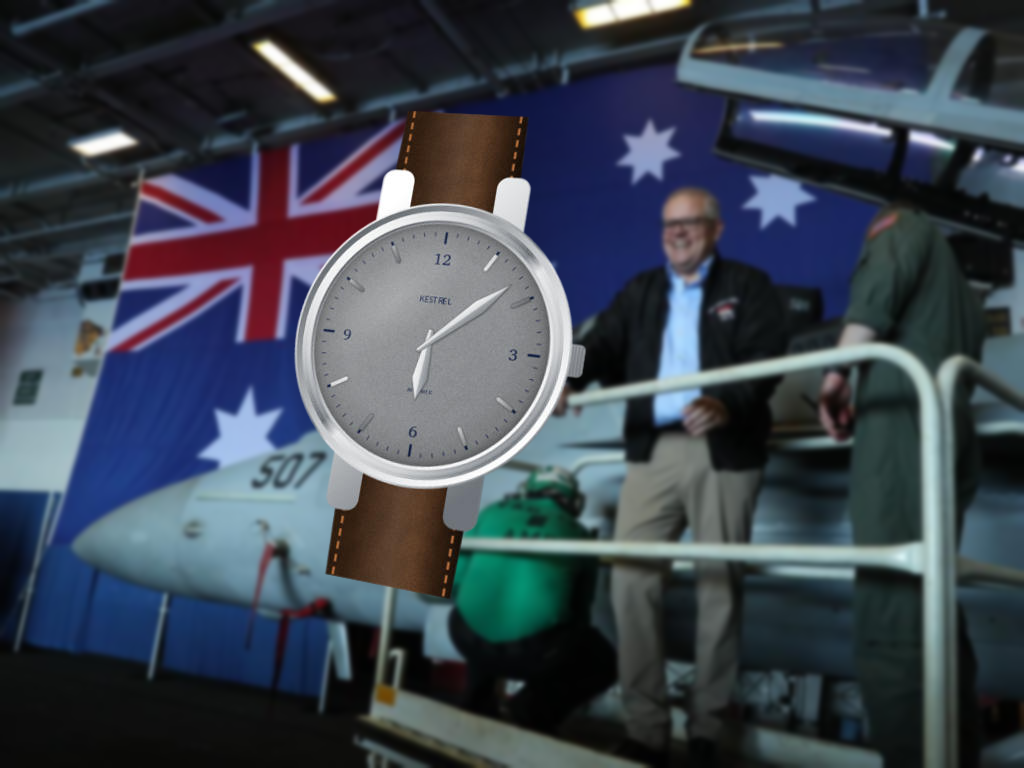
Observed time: 6:08
